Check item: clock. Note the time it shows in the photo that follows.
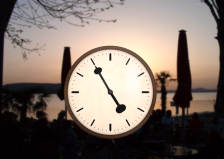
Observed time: 4:55
